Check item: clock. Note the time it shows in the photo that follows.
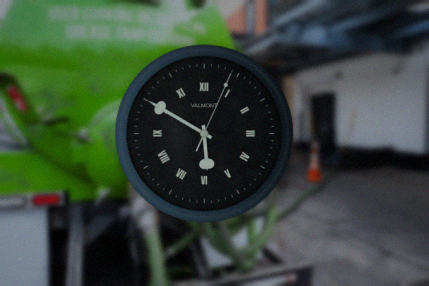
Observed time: 5:50:04
